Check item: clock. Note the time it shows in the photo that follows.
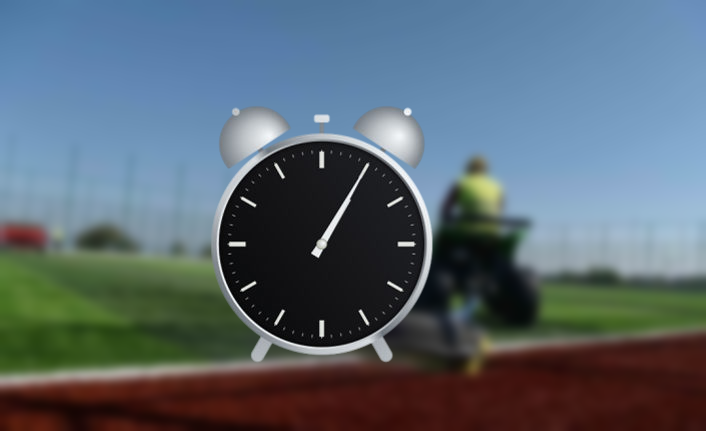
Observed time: 1:05
